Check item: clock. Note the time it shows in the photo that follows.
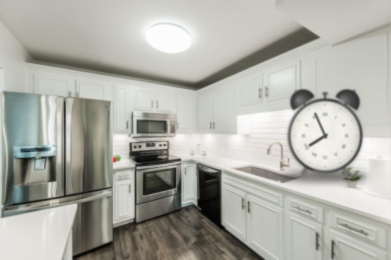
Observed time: 7:56
